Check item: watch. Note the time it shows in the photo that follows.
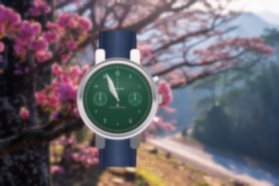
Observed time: 10:56
